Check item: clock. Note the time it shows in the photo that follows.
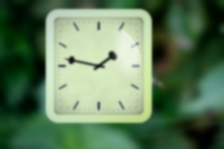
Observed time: 1:47
